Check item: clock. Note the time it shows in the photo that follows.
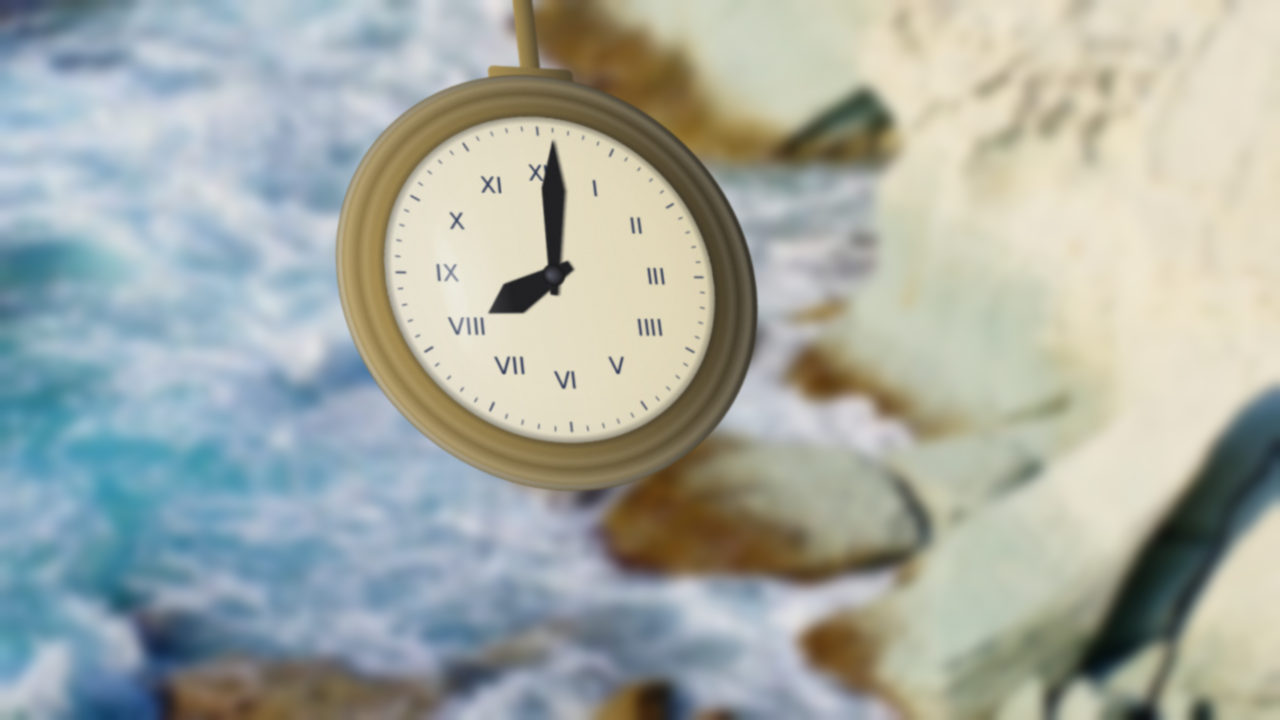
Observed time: 8:01
